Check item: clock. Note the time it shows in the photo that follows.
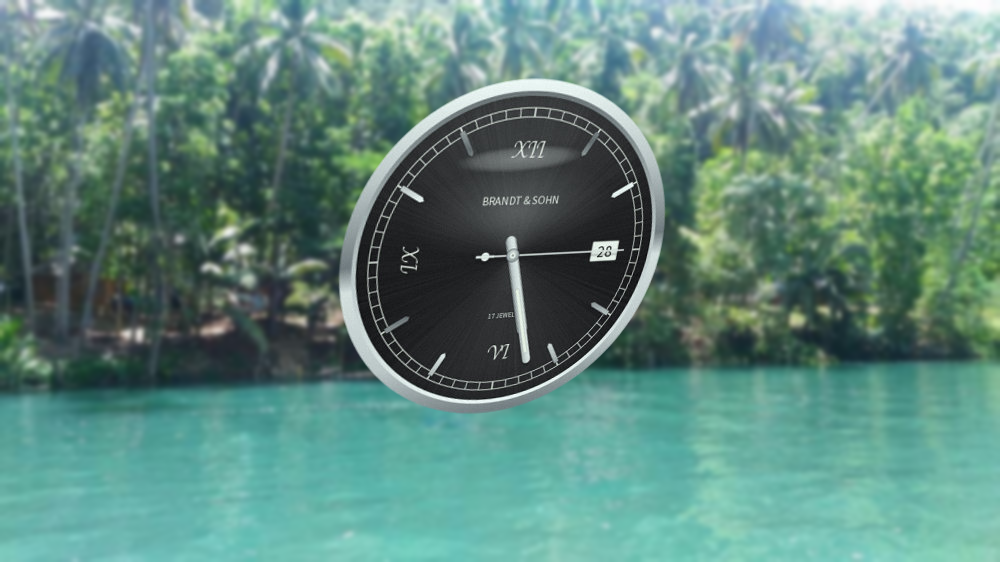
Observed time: 5:27:15
